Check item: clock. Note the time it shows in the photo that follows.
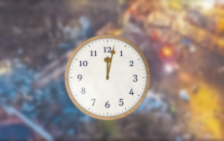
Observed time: 12:02
